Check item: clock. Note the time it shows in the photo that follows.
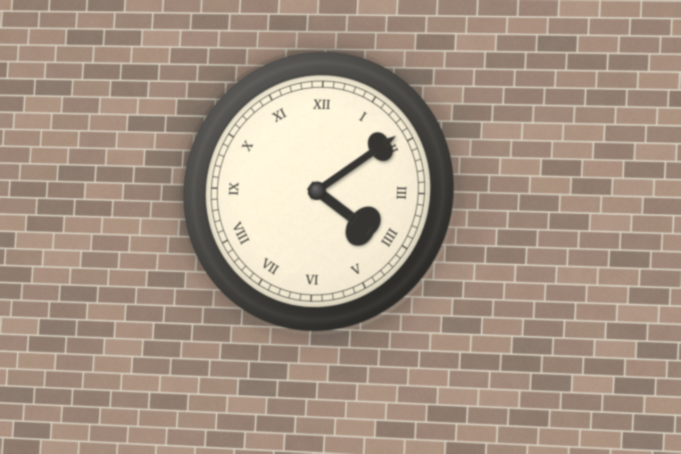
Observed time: 4:09
